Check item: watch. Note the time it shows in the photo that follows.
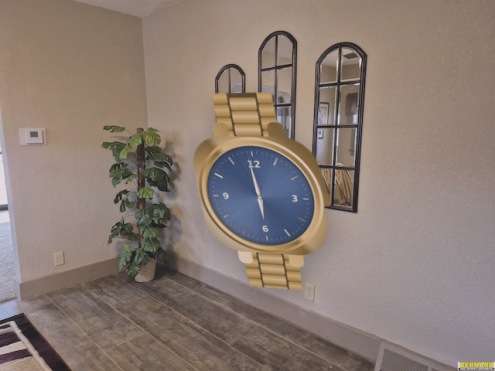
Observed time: 5:59
